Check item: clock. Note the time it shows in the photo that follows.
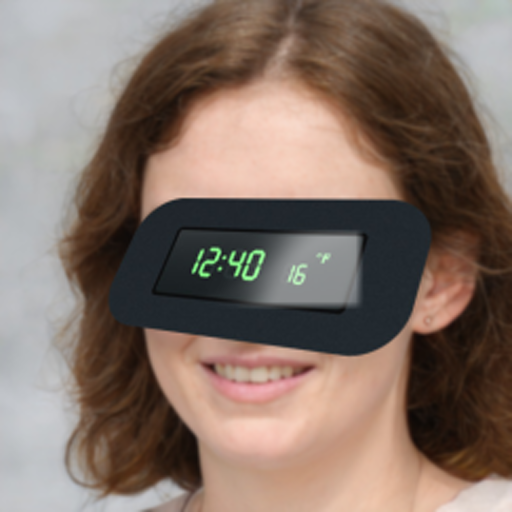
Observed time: 12:40
